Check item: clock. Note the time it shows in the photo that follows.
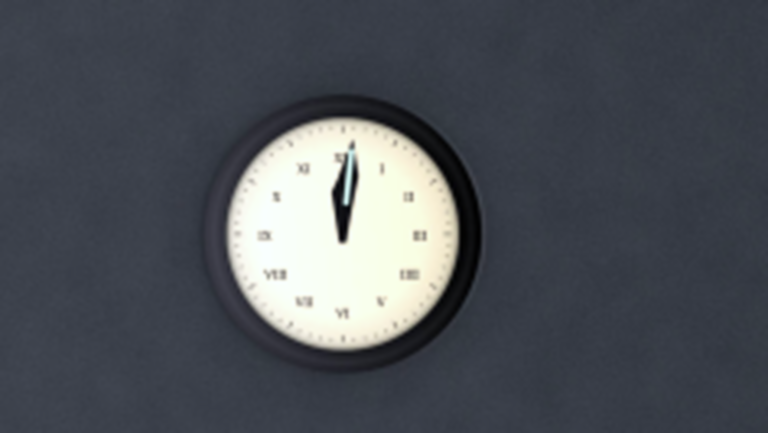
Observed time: 12:01
